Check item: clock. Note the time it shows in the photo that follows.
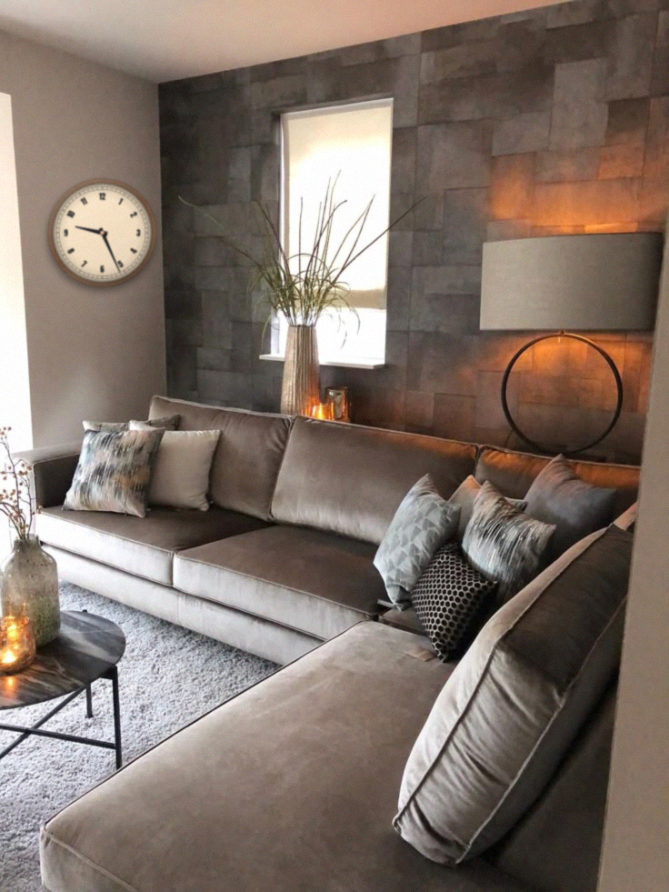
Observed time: 9:26
